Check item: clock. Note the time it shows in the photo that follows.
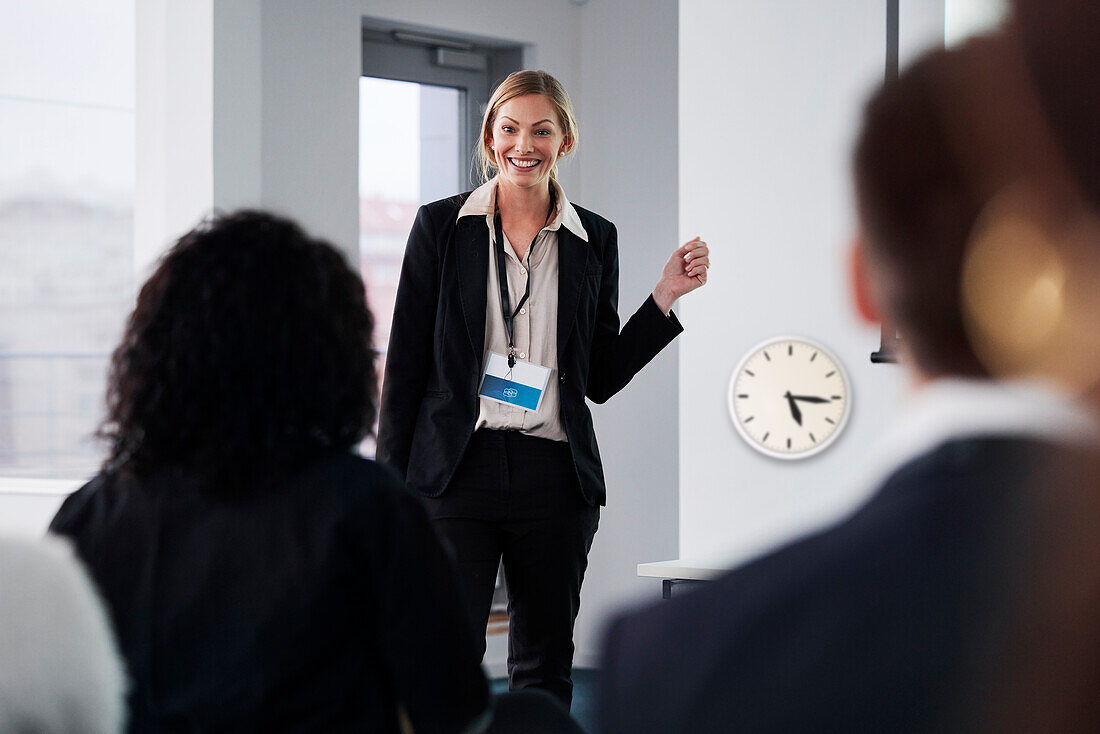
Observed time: 5:16
